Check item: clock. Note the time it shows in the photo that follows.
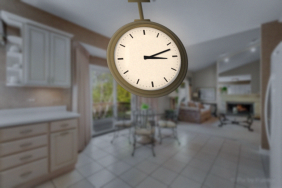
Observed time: 3:12
